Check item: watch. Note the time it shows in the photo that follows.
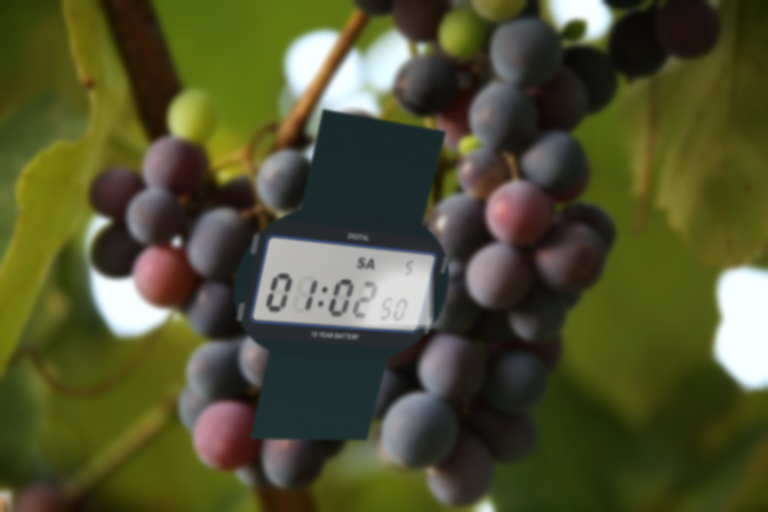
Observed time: 1:02:50
